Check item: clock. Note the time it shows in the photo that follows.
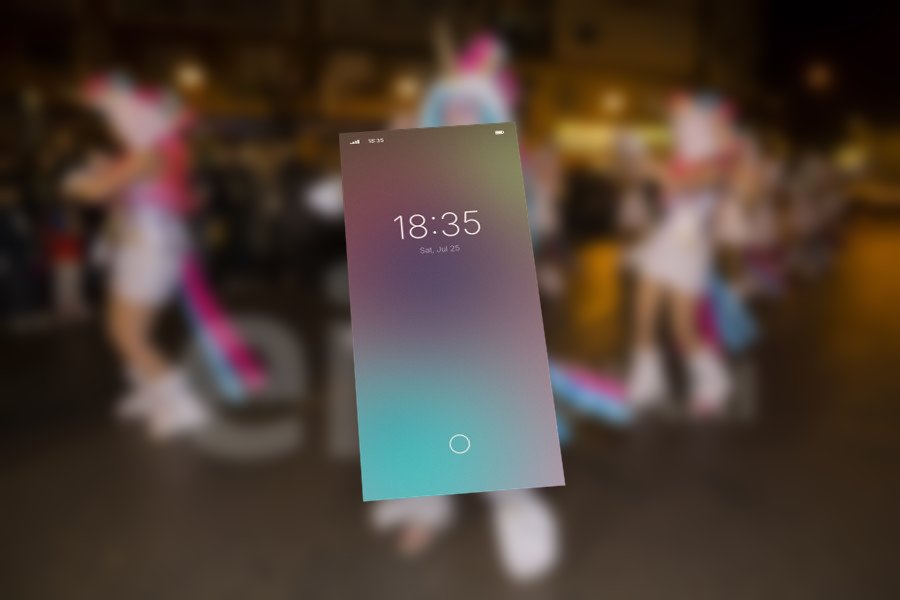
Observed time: 18:35
